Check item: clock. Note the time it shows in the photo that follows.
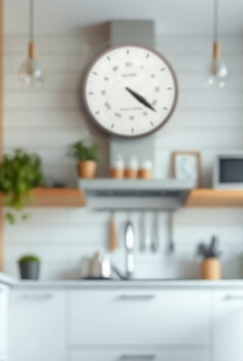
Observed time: 4:22
